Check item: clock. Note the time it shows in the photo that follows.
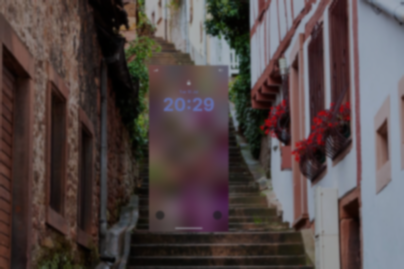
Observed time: 20:29
